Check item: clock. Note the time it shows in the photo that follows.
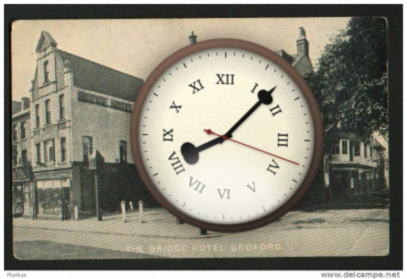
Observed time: 8:07:18
